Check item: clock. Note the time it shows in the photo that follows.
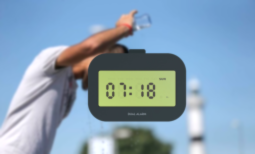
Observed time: 7:18
